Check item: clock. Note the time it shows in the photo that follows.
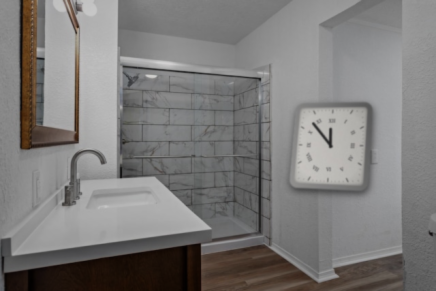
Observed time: 11:53
